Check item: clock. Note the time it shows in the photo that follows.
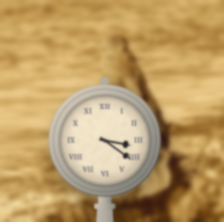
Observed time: 3:21
